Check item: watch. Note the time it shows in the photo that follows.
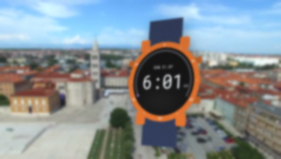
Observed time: 6:01
